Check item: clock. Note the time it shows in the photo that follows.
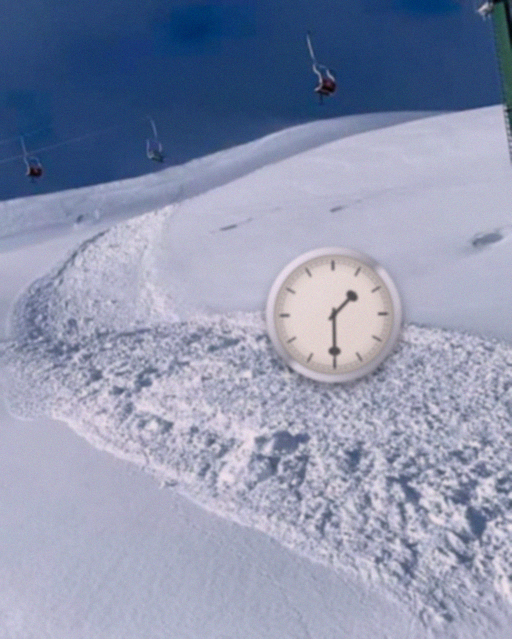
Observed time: 1:30
